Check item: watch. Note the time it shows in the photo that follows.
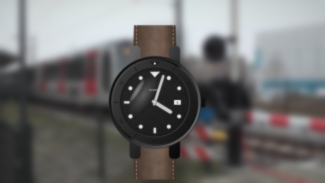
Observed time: 4:03
